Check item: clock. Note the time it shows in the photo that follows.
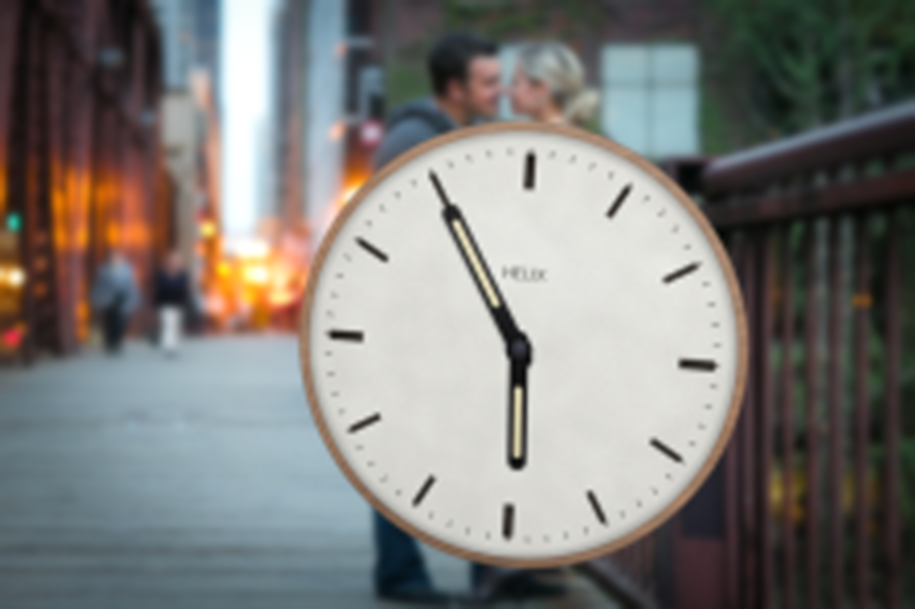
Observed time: 5:55
